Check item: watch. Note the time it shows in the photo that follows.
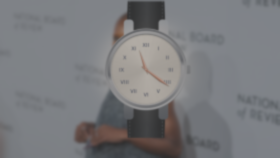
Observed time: 11:21
